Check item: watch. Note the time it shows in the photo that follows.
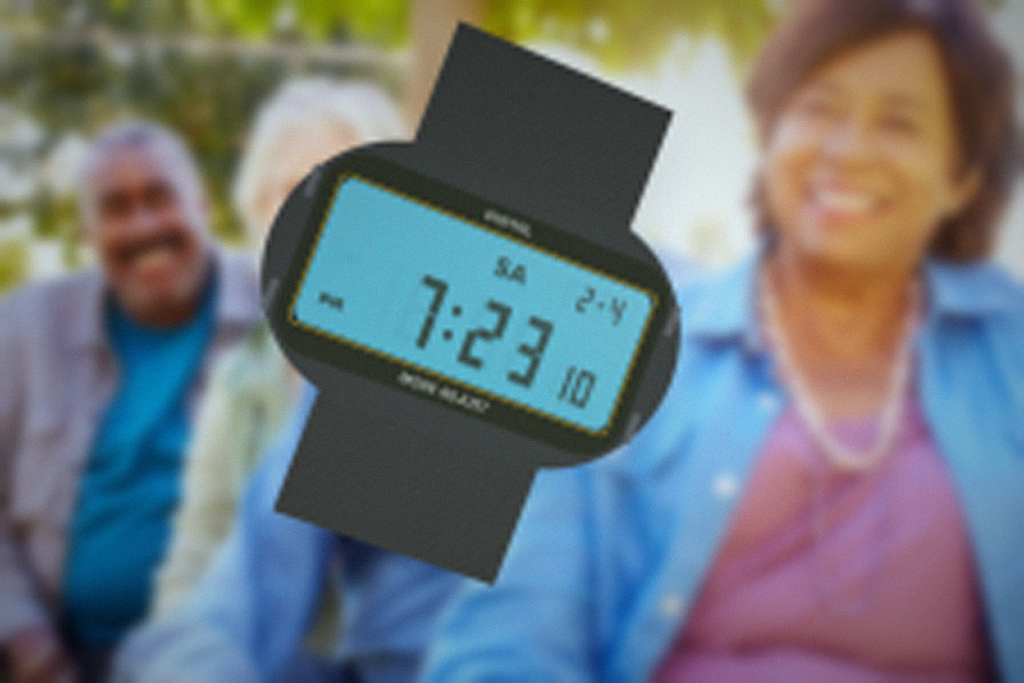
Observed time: 7:23:10
